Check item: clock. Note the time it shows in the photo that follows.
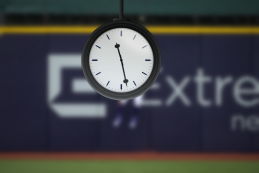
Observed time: 11:28
